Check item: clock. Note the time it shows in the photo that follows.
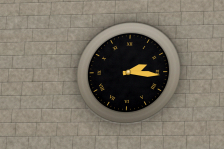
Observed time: 2:16
